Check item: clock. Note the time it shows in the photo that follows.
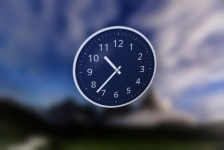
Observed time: 10:37
